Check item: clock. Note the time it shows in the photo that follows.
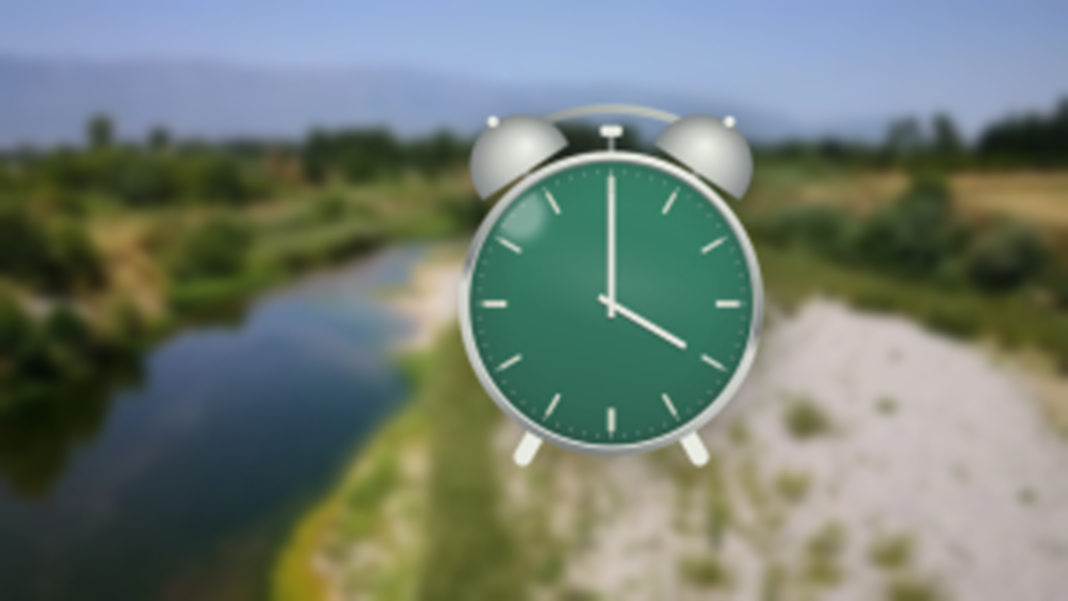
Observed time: 4:00
